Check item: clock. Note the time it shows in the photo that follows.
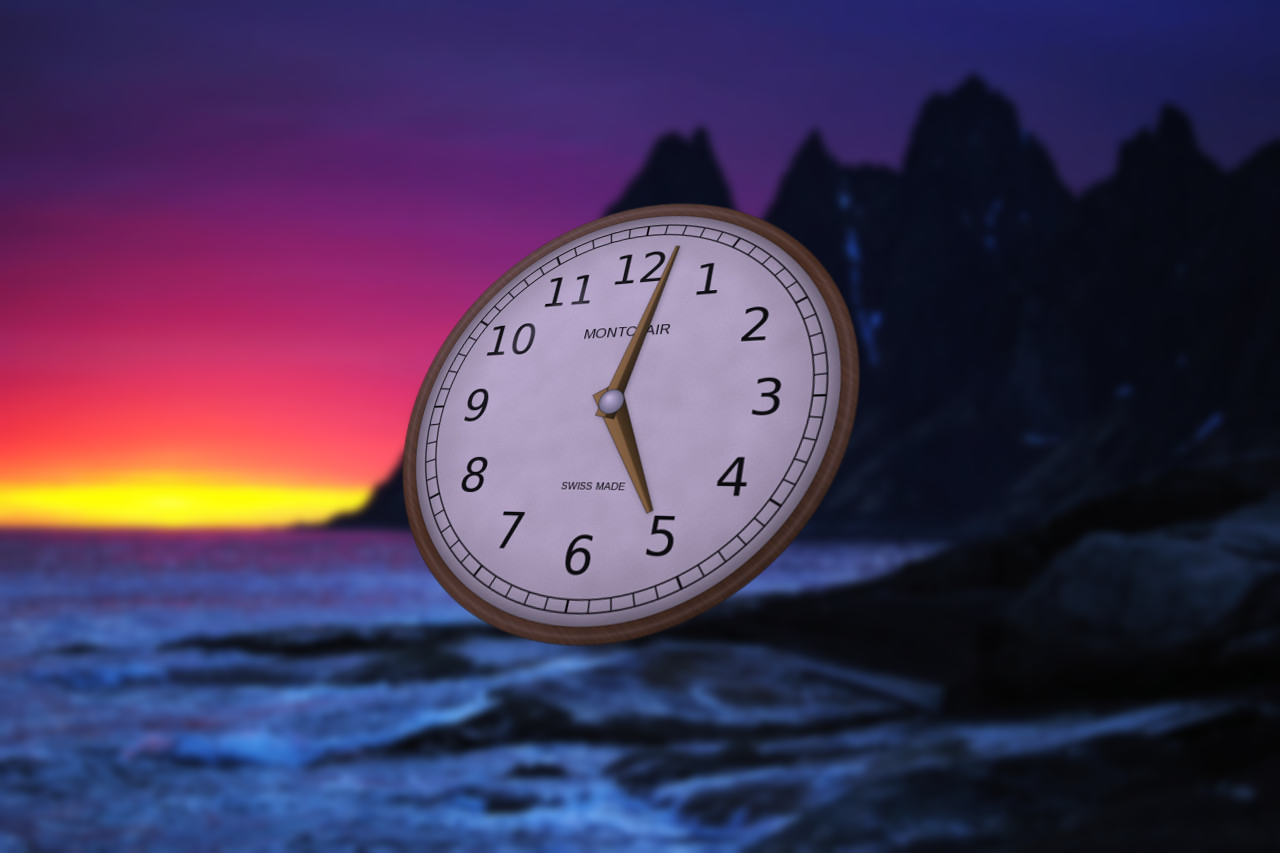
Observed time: 5:02
